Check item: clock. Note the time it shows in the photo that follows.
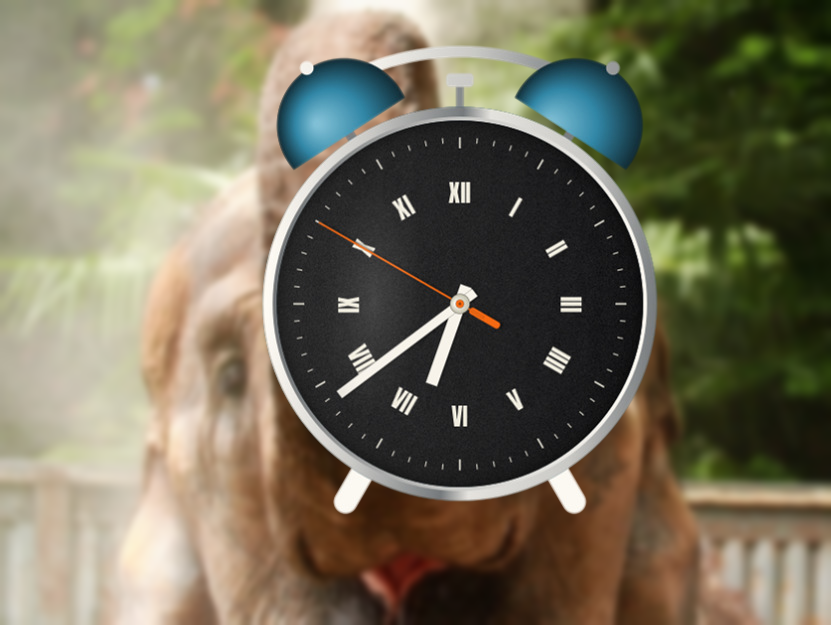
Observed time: 6:38:50
